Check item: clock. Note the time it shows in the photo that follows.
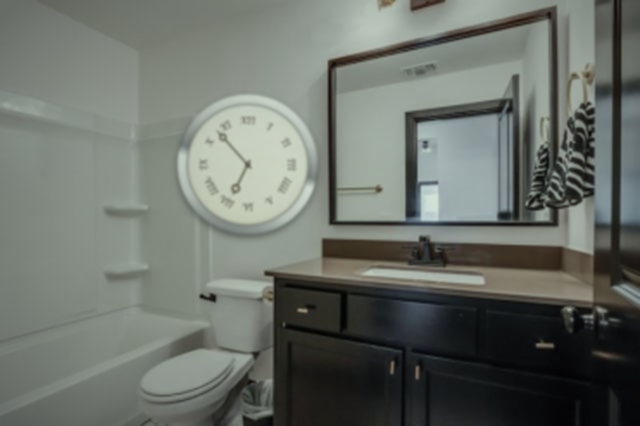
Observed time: 6:53
